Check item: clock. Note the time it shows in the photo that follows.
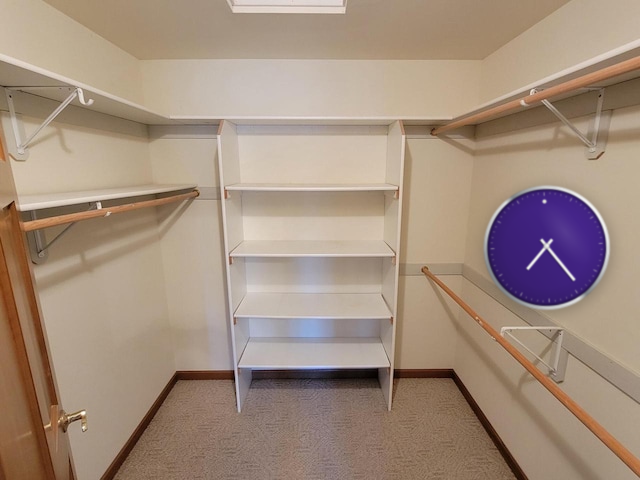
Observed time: 7:24
